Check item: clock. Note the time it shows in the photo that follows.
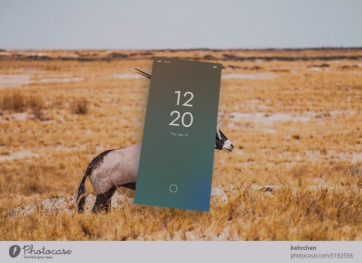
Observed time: 12:20
